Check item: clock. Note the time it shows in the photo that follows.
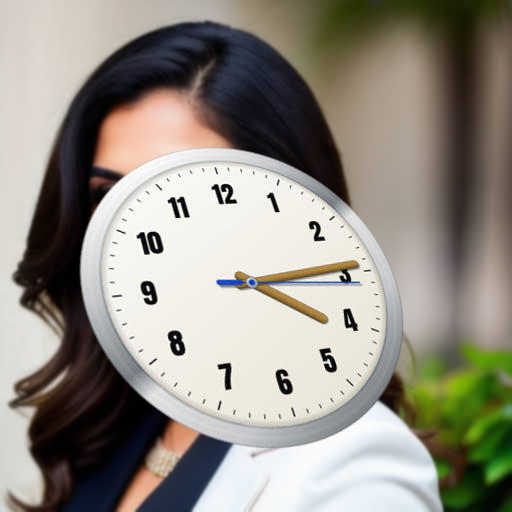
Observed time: 4:14:16
